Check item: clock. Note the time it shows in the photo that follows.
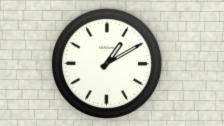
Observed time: 1:10
